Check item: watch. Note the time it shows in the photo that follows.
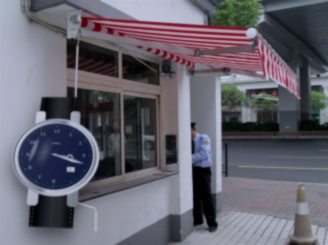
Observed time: 3:18
